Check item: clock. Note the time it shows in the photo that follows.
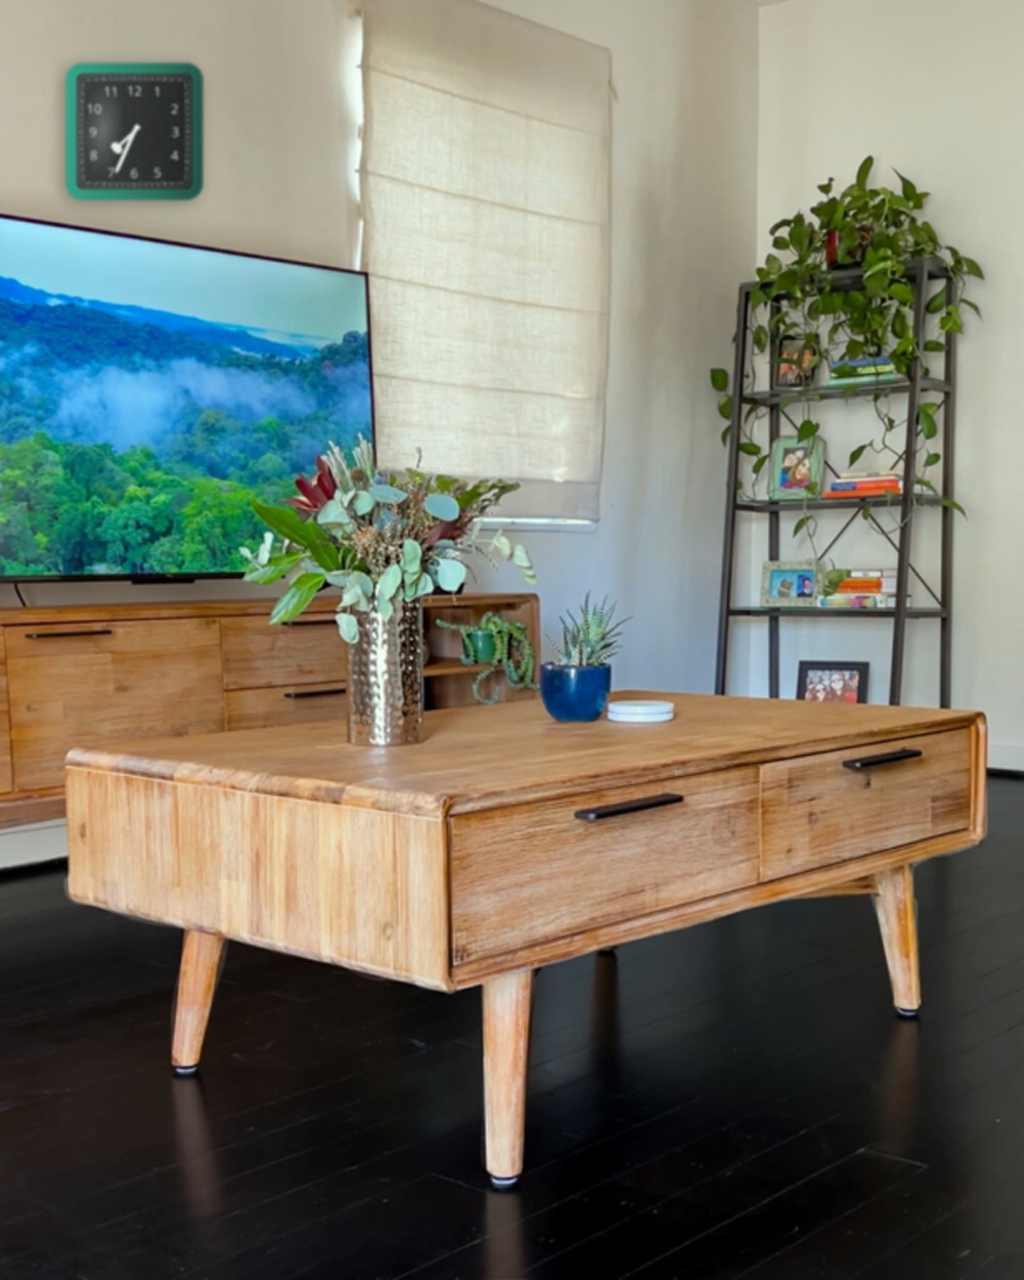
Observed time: 7:34
